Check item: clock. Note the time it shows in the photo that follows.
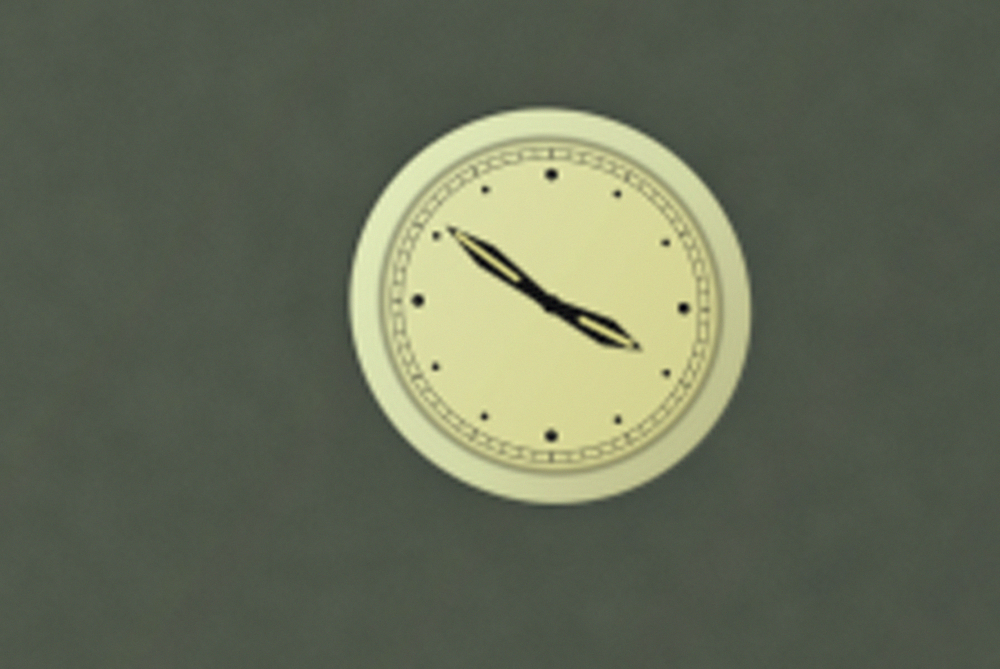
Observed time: 3:51
